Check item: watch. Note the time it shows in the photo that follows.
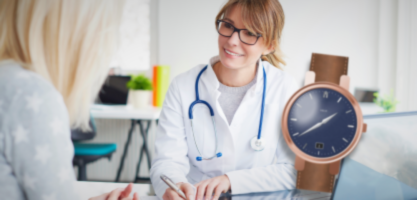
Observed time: 1:39
